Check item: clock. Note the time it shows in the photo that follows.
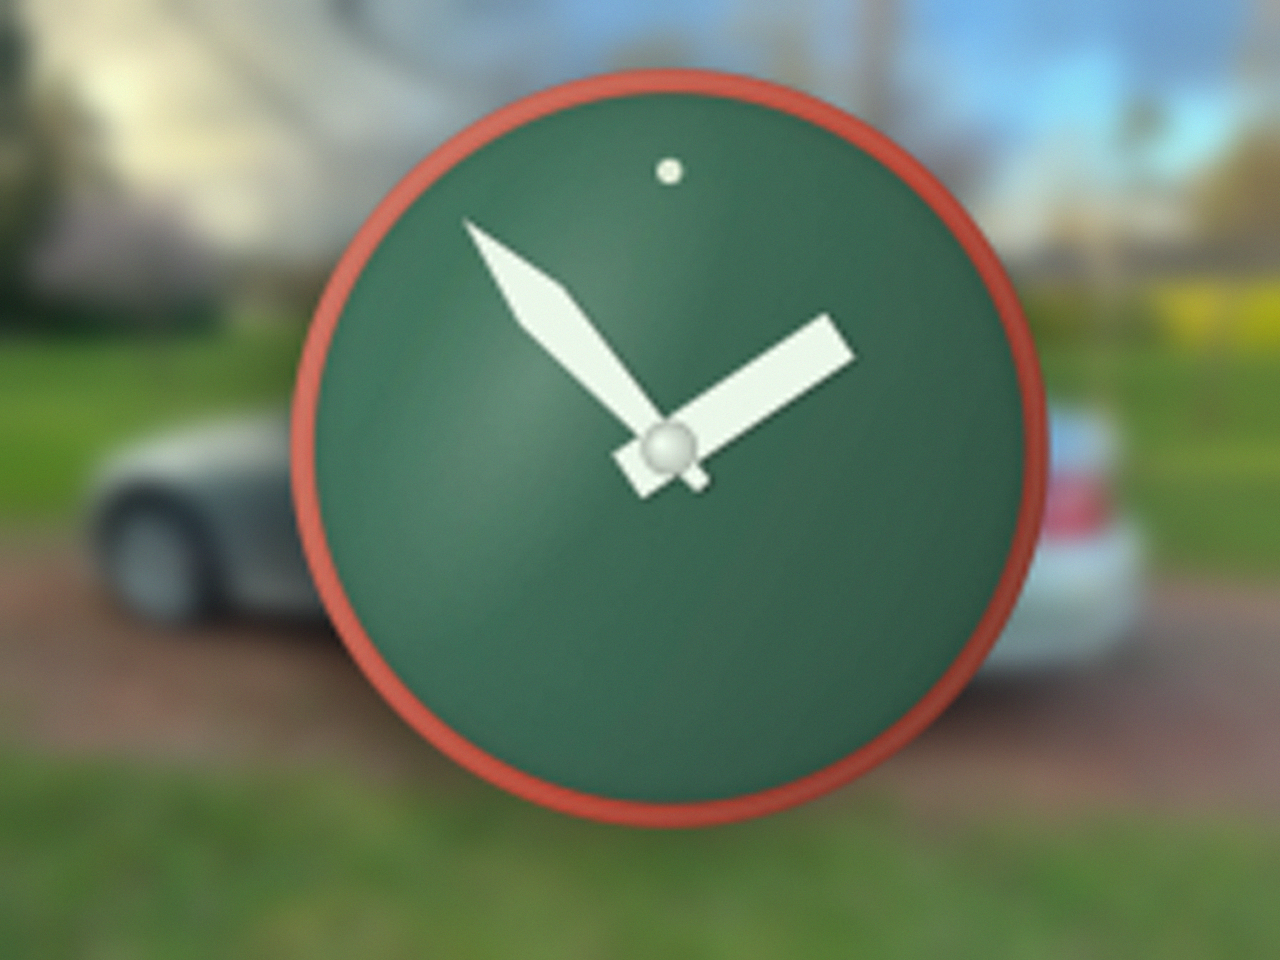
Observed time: 1:53
